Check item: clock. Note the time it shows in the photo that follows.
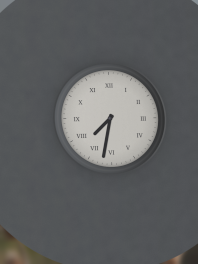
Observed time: 7:32
